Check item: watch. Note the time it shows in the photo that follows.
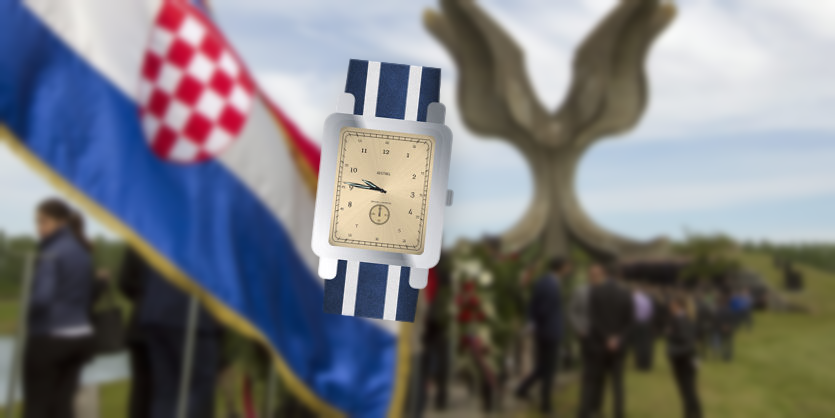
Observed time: 9:46
